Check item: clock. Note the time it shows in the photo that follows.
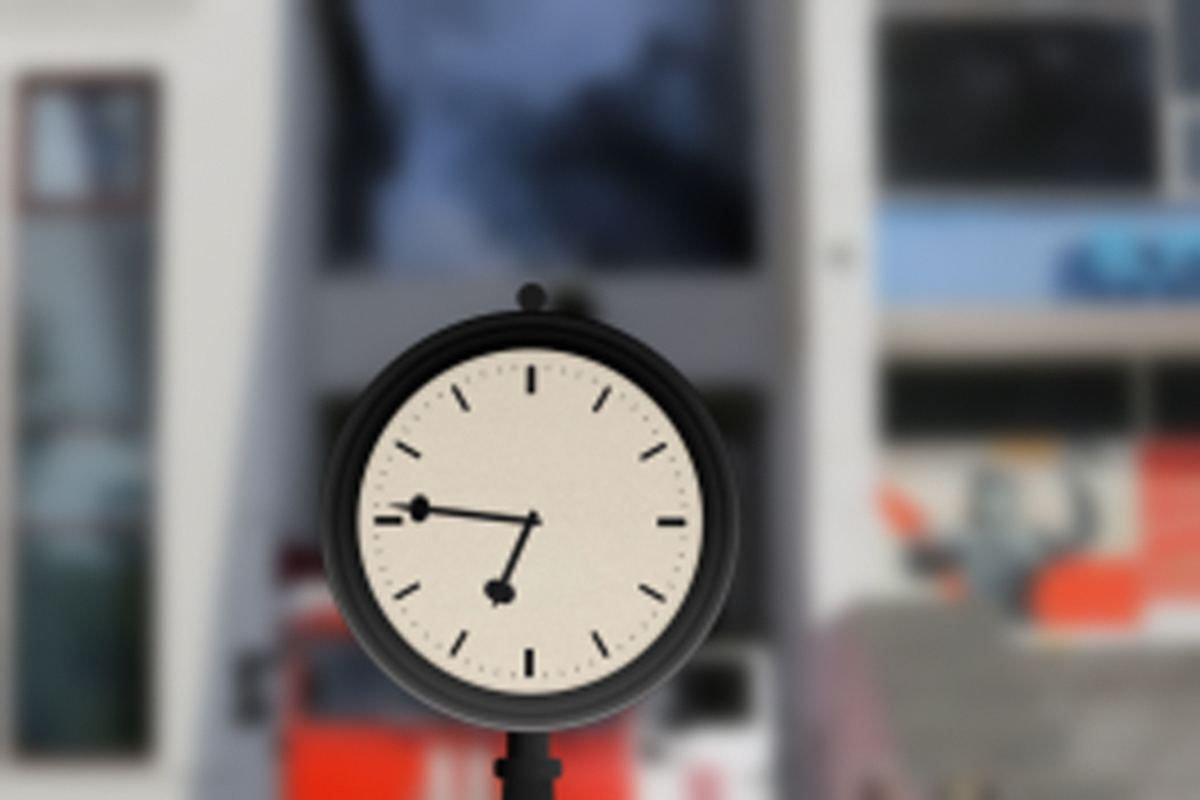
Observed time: 6:46
